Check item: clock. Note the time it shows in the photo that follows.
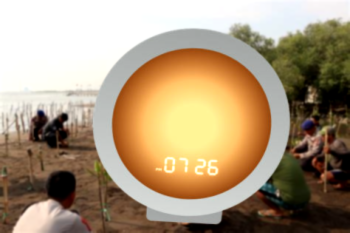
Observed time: 7:26
